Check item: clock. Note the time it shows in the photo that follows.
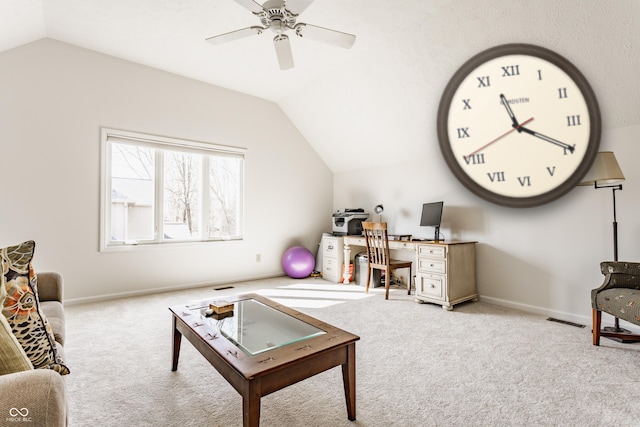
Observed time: 11:19:41
